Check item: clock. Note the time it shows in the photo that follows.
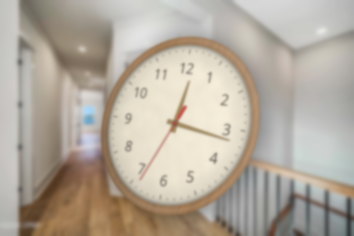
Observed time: 12:16:34
